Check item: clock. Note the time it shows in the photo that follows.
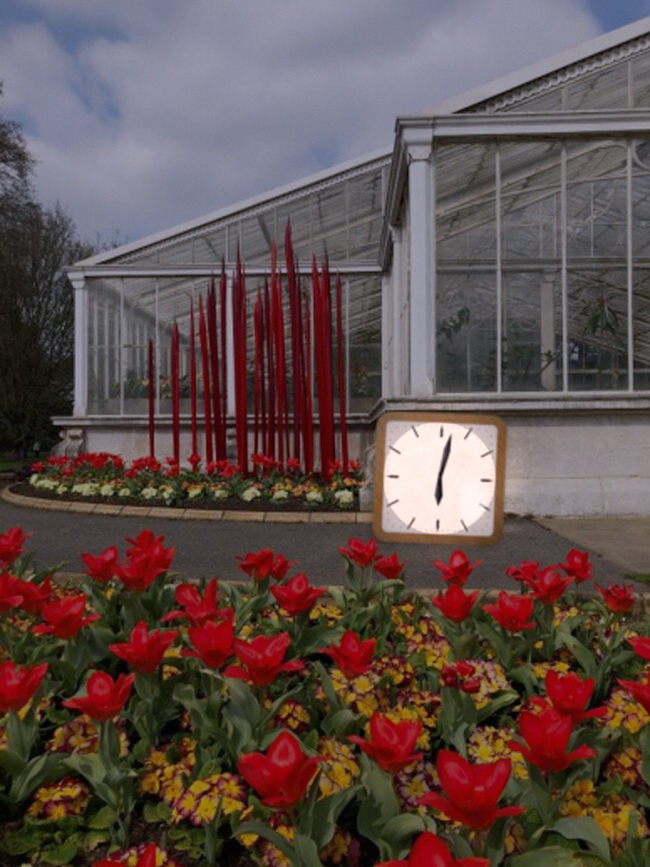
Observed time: 6:02
